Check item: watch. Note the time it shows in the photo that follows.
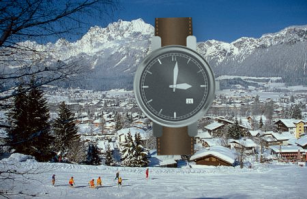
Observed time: 3:01
